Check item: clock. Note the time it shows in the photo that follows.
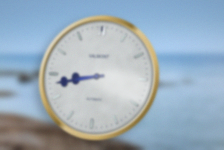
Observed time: 8:43
